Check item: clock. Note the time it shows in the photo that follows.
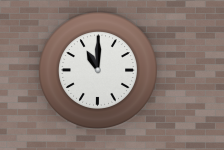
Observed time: 11:00
